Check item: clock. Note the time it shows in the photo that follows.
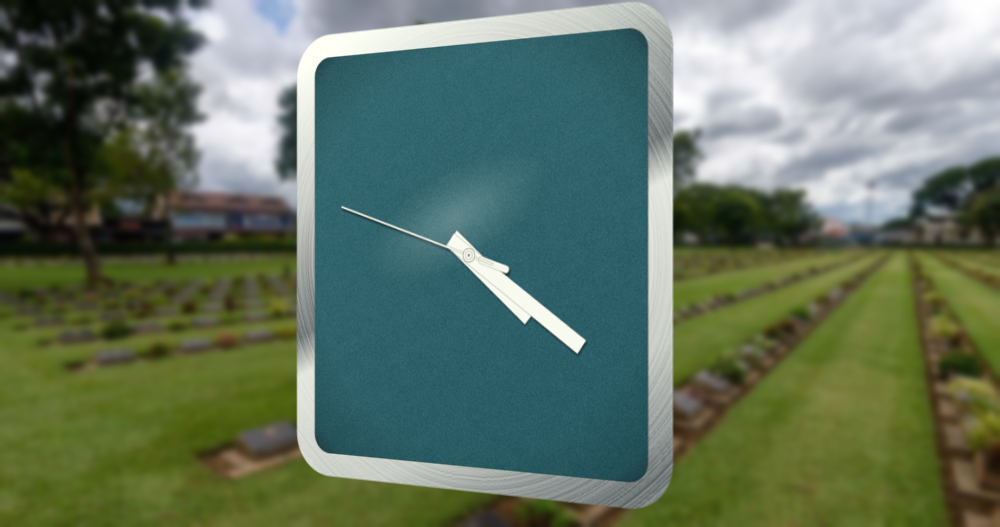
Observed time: 4:20:48
